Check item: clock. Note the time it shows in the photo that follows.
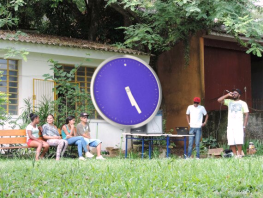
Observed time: 5:26
